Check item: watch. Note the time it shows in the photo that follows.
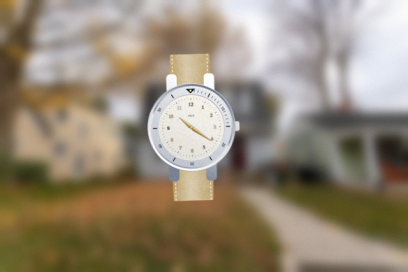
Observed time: 10:21
